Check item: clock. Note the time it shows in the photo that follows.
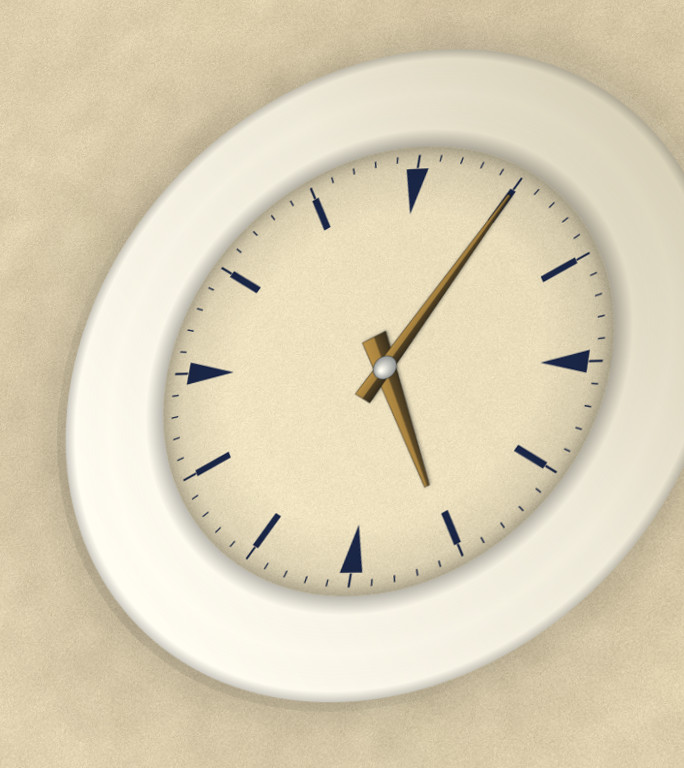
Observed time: 5:05
